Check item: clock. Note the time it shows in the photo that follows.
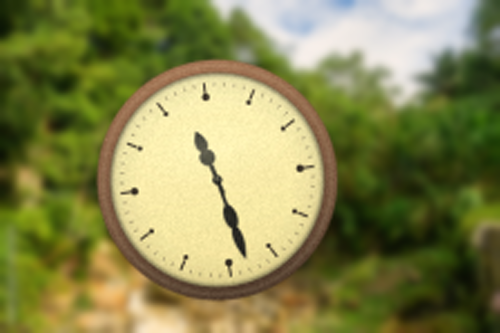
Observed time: 11:28
